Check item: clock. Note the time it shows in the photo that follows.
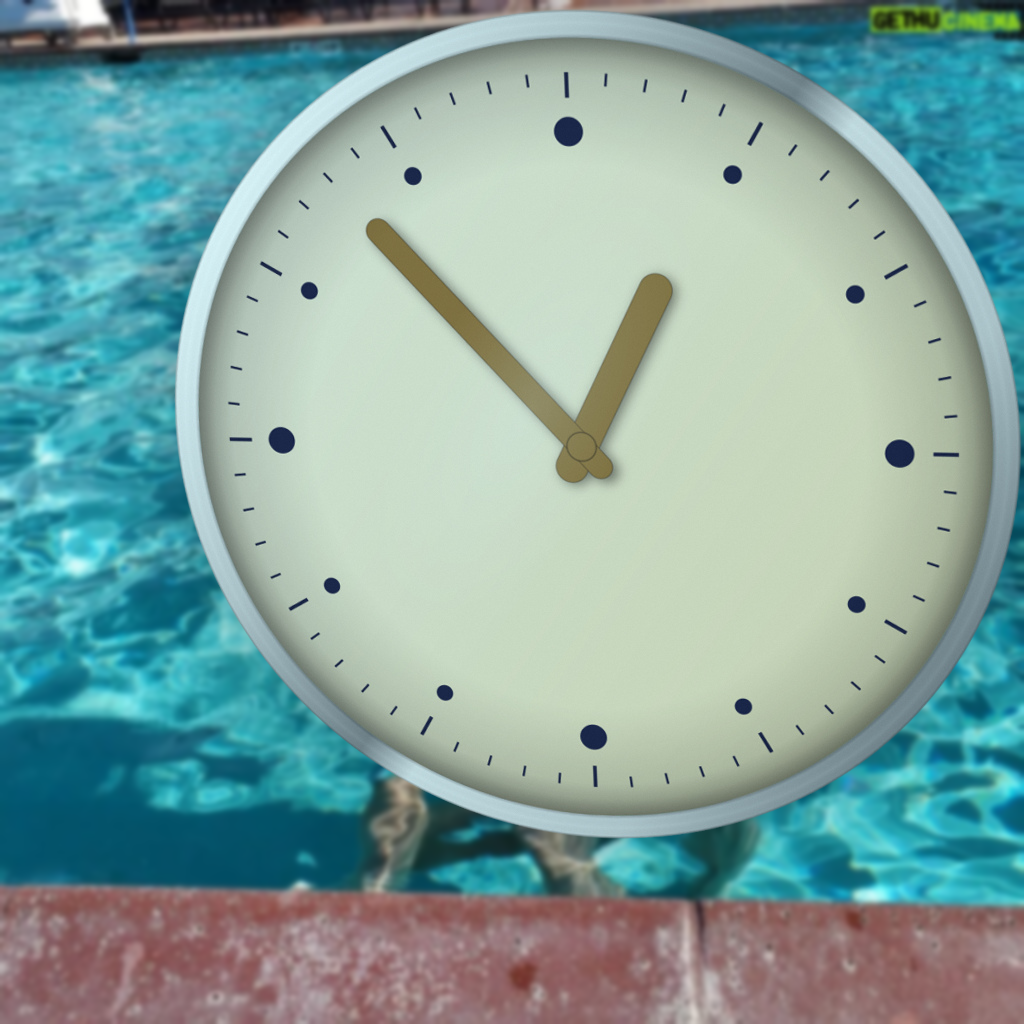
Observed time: 12:53
